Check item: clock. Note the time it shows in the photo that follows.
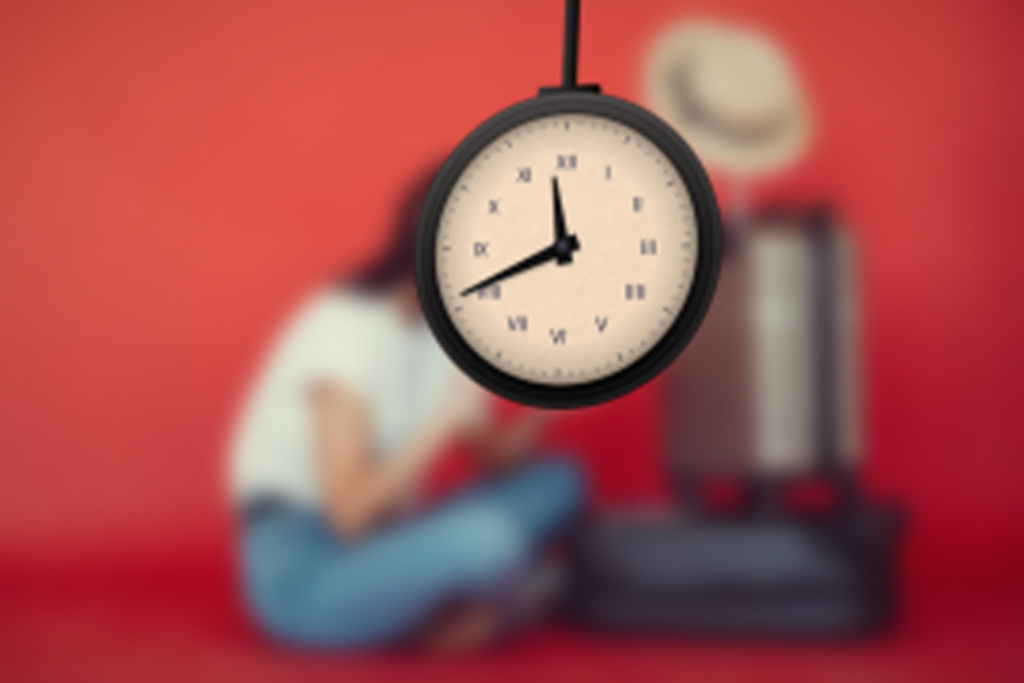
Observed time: 11:41
